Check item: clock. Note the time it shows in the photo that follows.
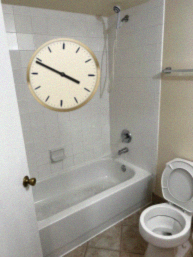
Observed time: 3:49
